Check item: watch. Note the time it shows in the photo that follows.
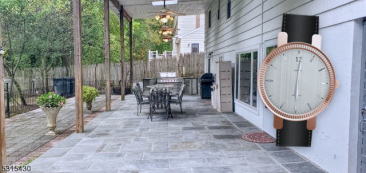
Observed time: 6:01
